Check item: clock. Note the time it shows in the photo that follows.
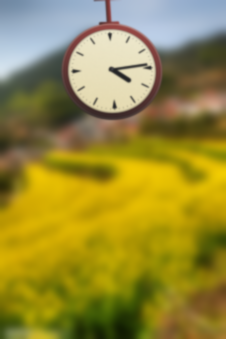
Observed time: 4:14
